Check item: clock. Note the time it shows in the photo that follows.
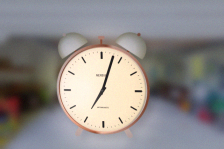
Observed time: 7:03
